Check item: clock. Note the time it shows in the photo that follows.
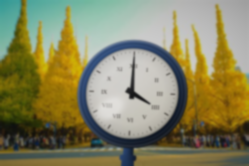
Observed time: 4:00
